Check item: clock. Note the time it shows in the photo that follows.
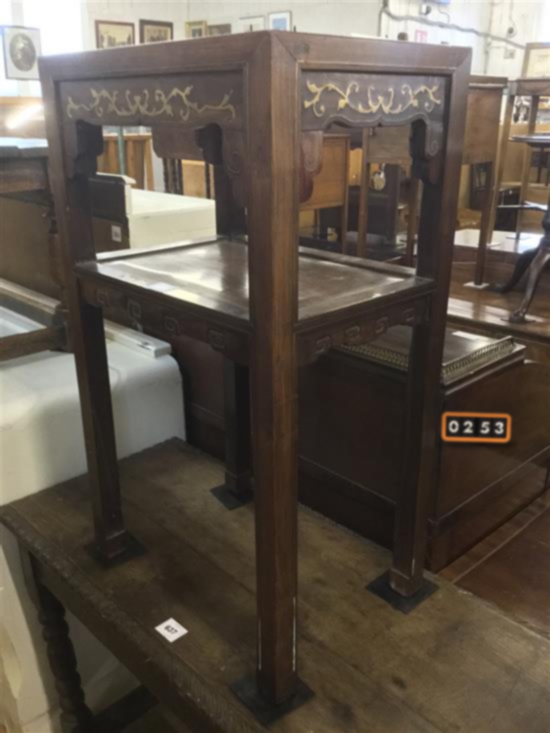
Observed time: 2:53
